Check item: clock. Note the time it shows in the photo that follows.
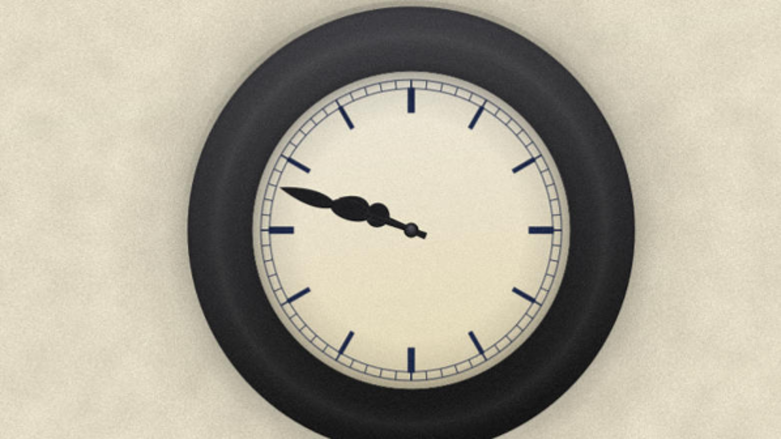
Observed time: 9:48
